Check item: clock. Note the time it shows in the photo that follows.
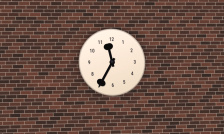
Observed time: 11:35
